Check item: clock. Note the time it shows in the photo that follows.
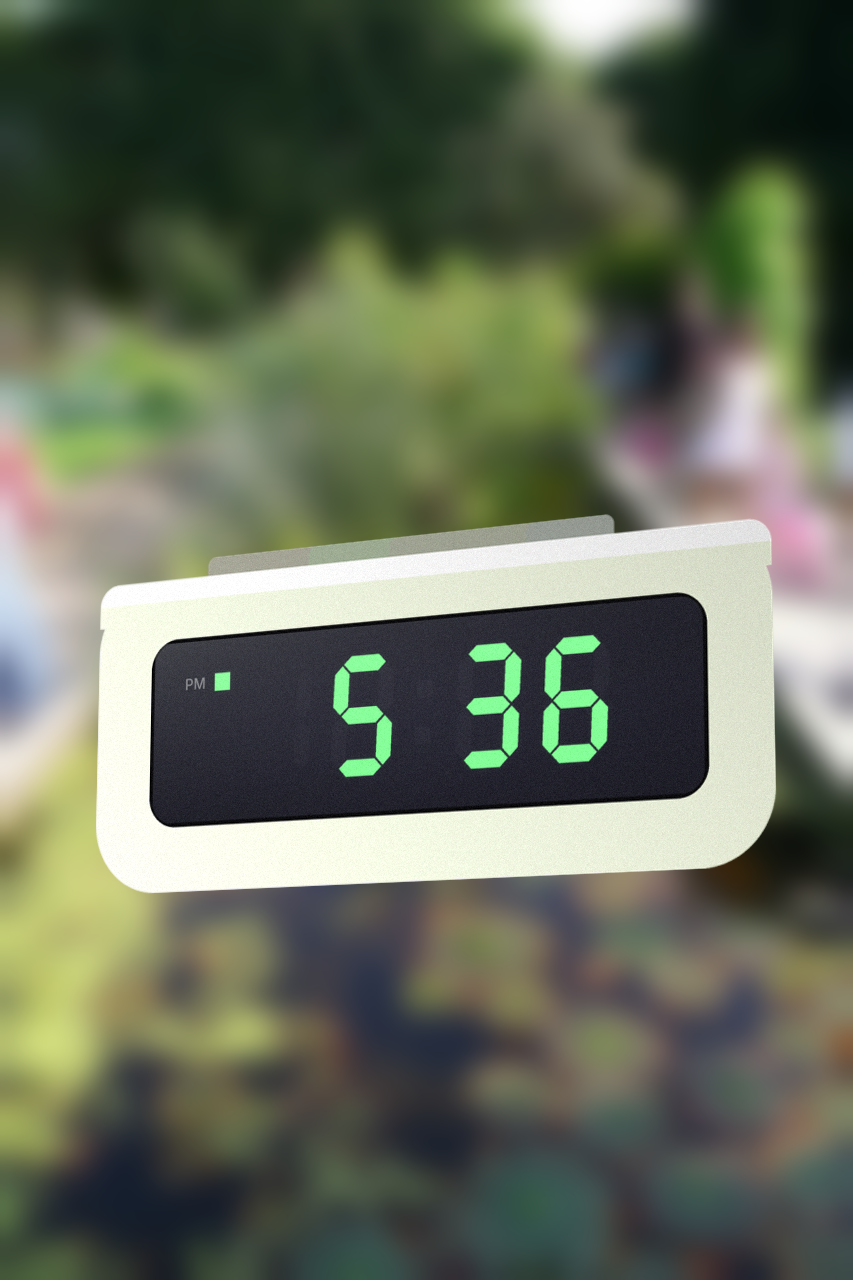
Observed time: 5:36
